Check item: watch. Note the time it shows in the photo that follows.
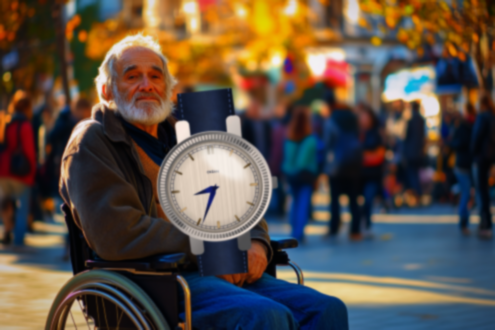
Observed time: 8:34
